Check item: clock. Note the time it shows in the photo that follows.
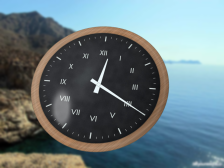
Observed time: 12:20
